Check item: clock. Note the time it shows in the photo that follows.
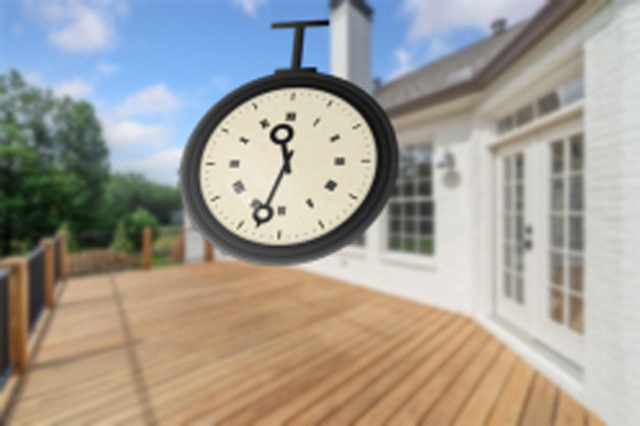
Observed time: 11:33
